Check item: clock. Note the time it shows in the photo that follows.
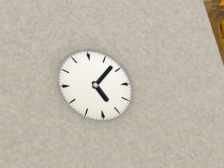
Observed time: 5:08
